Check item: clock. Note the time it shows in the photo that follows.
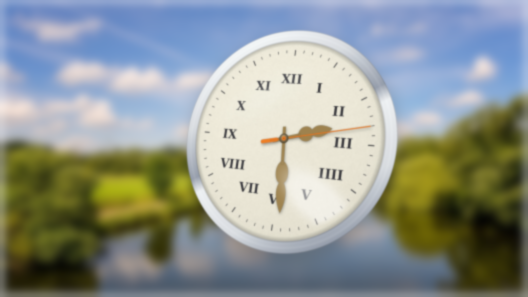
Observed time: 2:29:13
